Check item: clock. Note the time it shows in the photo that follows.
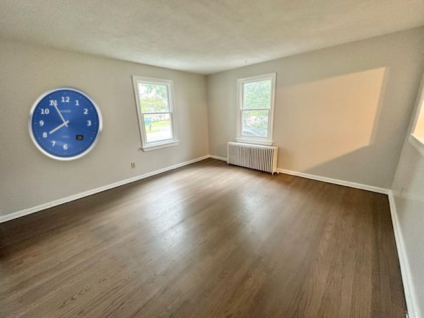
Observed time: 7:55
